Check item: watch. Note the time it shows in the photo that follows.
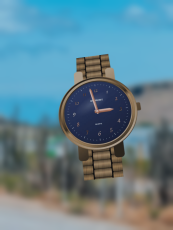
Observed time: 2:58
